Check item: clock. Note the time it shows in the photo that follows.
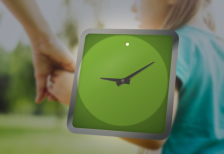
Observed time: 9:09
